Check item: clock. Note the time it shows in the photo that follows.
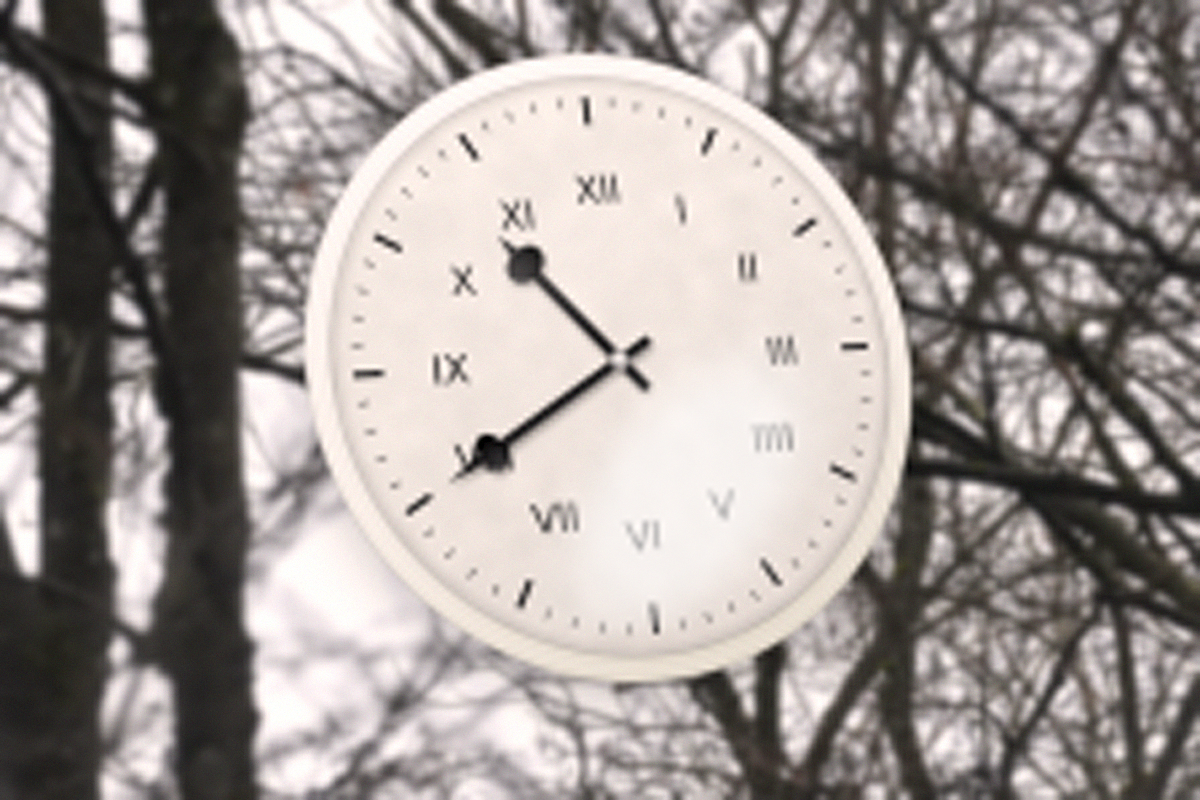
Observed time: 10:40
